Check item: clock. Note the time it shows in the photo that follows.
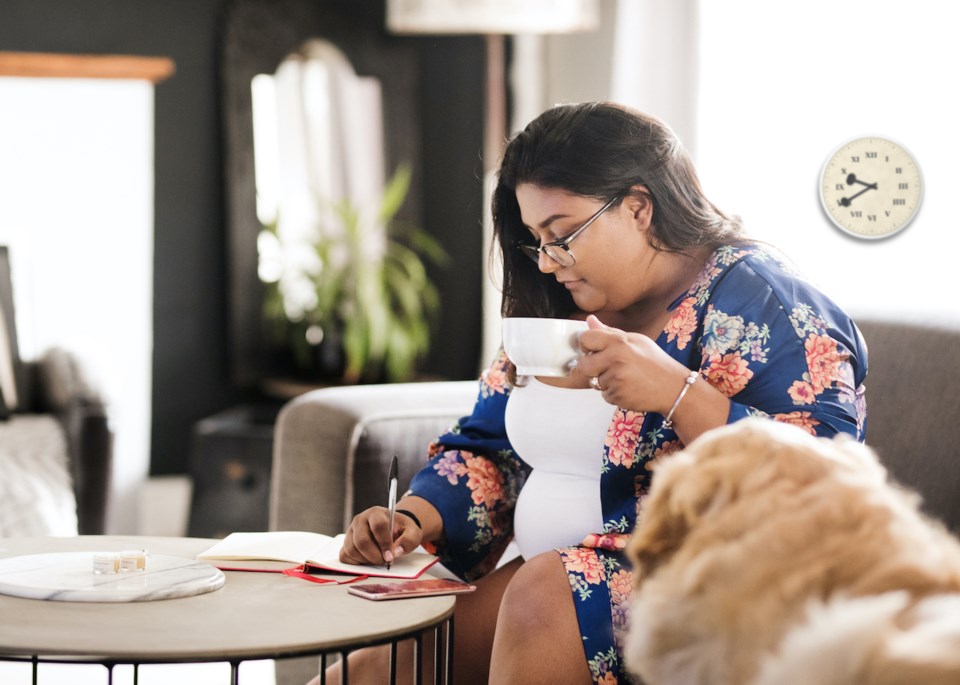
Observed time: 9:40
